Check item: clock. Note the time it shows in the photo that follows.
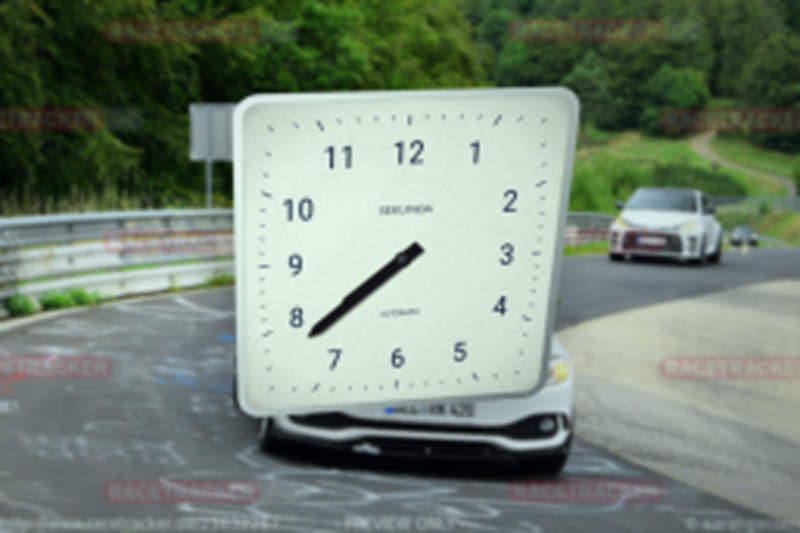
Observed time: 7:38
